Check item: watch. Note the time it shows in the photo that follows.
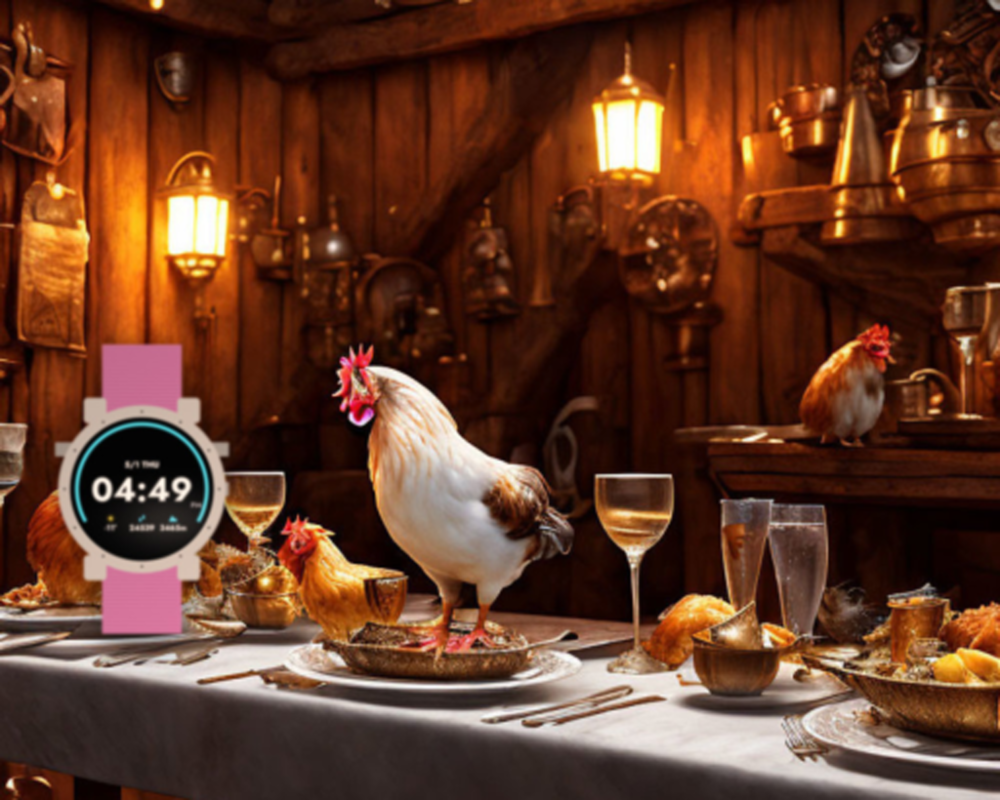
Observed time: 4:49
